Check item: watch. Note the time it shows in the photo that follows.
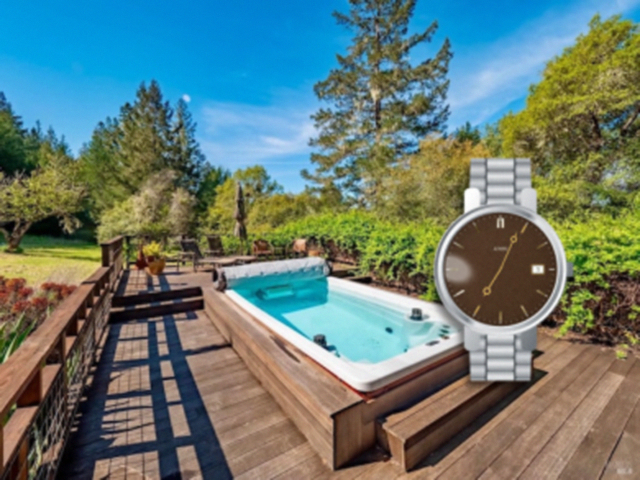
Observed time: 7:04
